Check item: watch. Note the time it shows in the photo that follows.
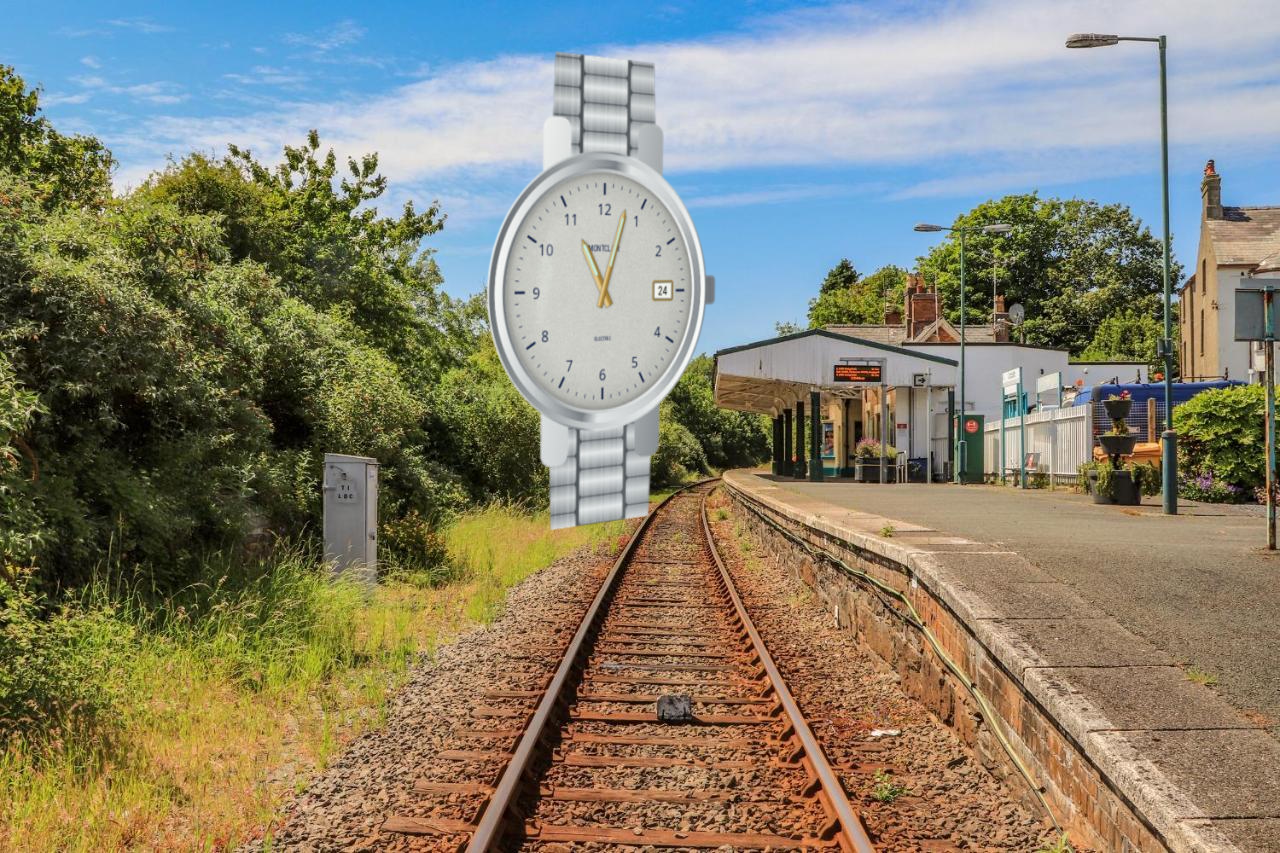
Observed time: 11:03
